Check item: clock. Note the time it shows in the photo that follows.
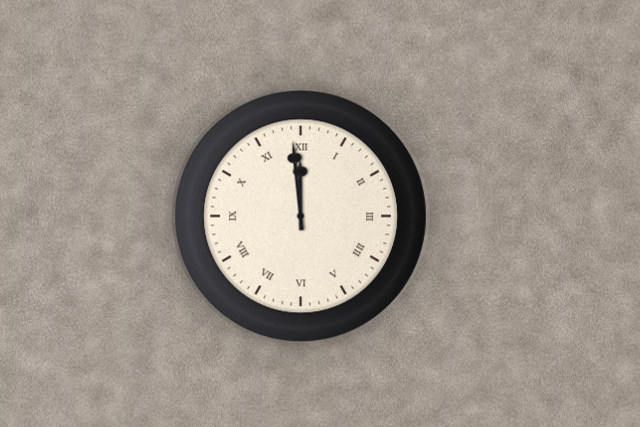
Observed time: 11:59
